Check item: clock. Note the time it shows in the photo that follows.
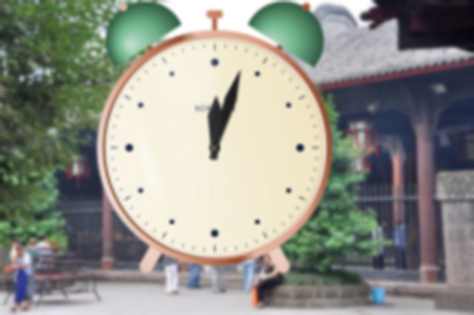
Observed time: 12:03
